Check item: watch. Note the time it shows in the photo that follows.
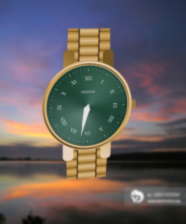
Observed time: 6:32
